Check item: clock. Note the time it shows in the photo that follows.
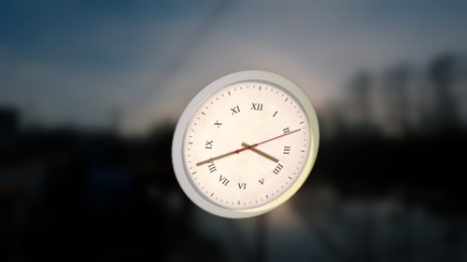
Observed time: 3:41:11
